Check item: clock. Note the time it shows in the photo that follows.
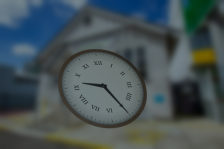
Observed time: 9:25
